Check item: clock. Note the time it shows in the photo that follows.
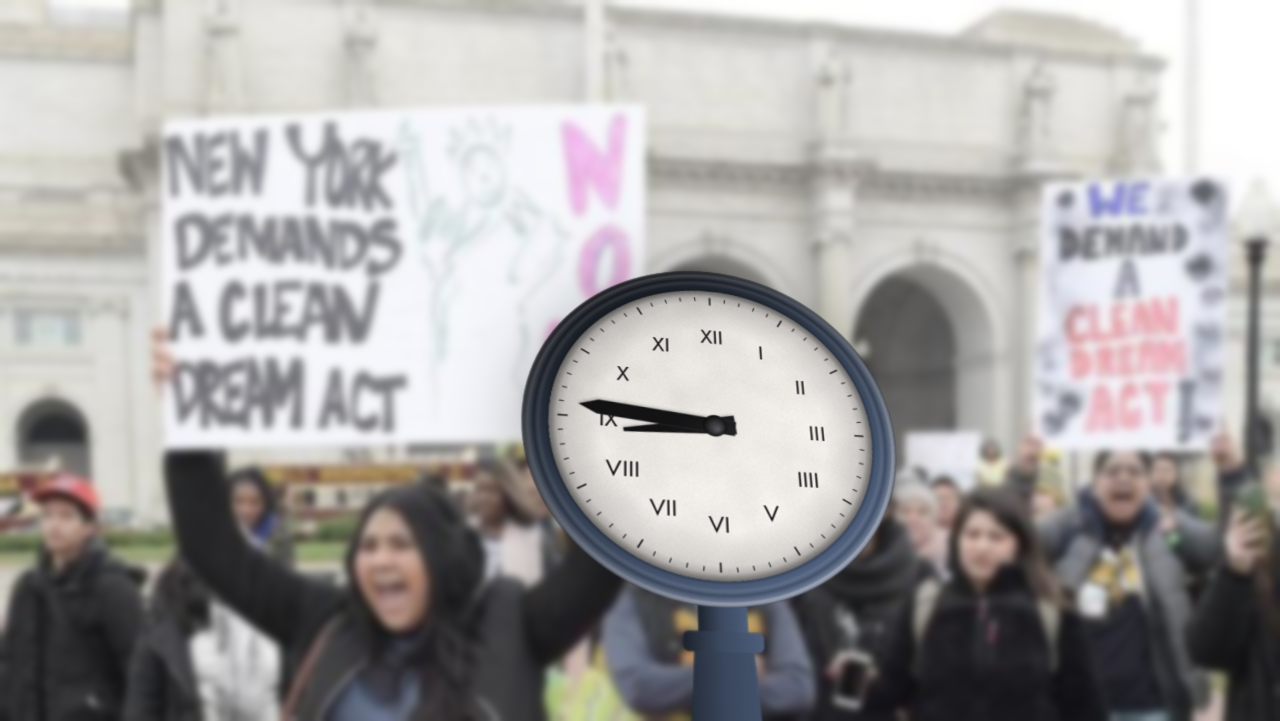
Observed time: 8:46
